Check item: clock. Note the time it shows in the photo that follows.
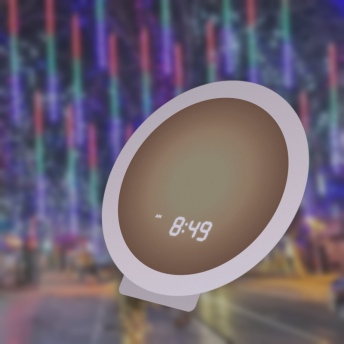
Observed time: 8:49
